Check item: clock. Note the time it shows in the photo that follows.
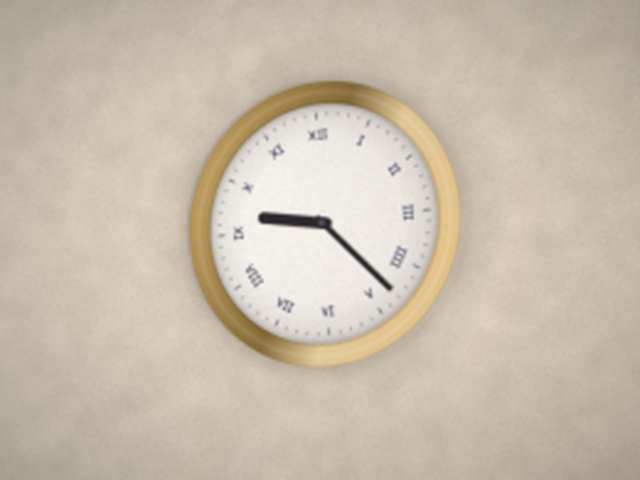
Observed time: 9:23
